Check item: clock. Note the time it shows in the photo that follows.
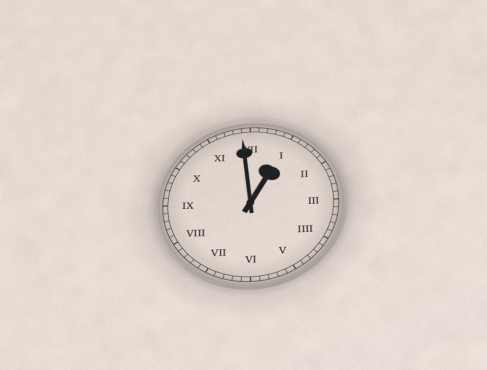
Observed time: 12:59
